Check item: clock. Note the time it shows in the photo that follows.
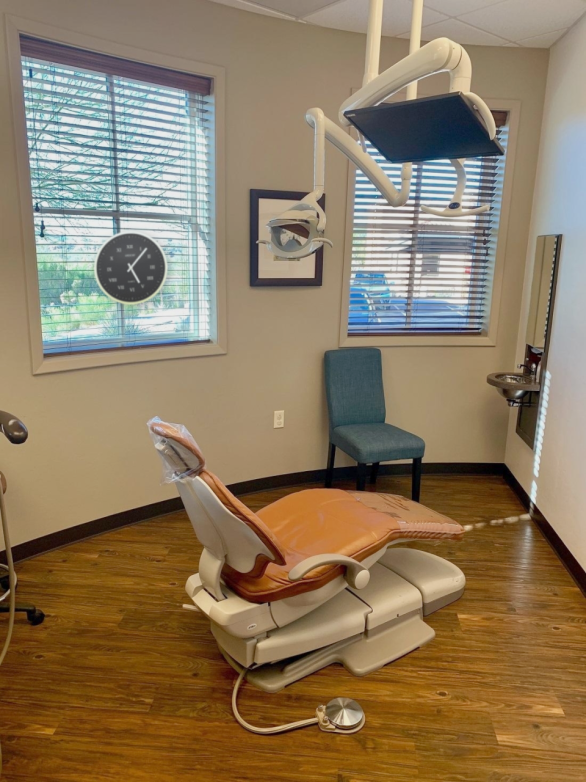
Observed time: 5:07
